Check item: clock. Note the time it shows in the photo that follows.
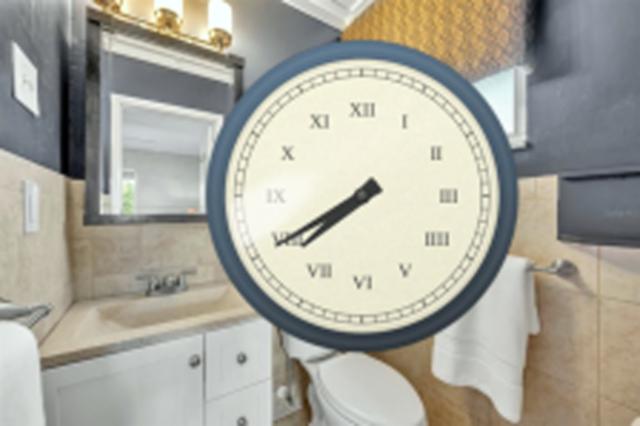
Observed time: 7:40
